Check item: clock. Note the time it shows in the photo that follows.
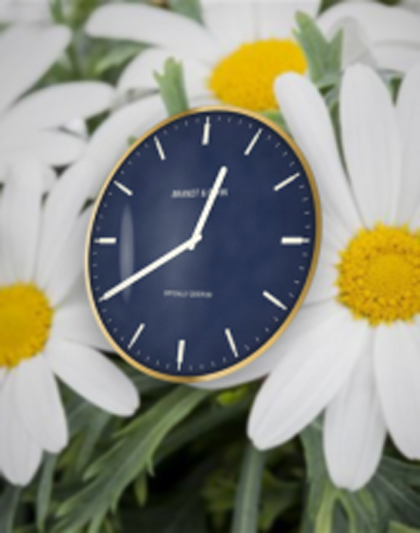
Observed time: 12:40
